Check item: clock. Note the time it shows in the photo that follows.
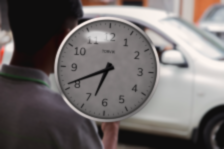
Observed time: 6:41
